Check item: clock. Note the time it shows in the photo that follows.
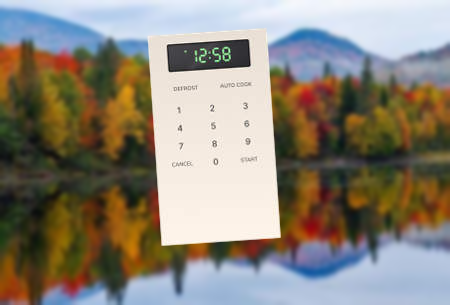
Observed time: 12:58
